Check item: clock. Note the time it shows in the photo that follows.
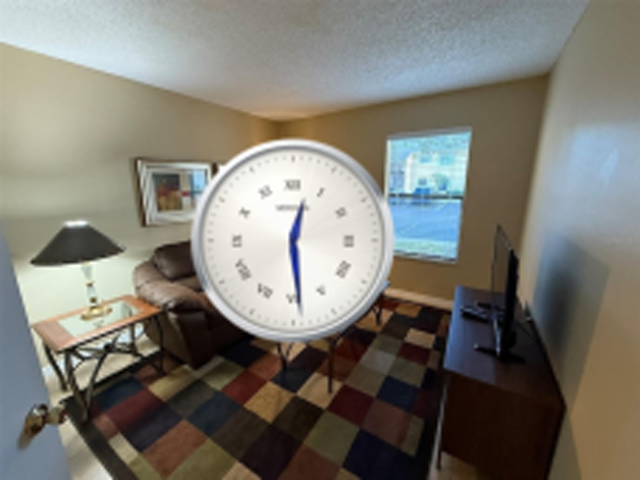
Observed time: 12:29
